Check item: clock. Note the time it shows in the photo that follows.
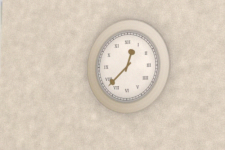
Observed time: 12:38
